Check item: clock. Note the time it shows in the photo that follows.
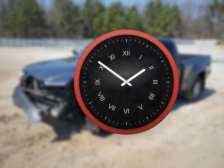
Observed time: 1:51
